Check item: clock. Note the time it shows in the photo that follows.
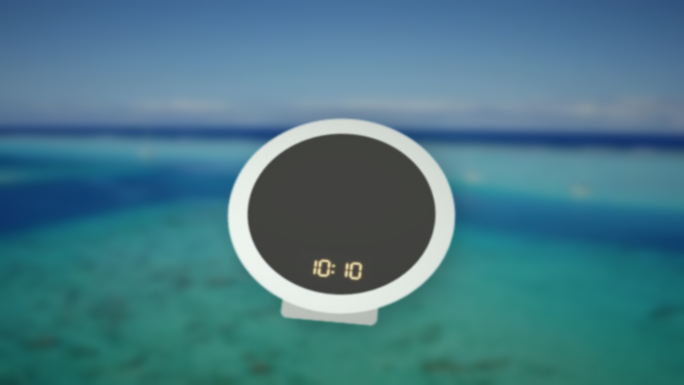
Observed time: 10:10
